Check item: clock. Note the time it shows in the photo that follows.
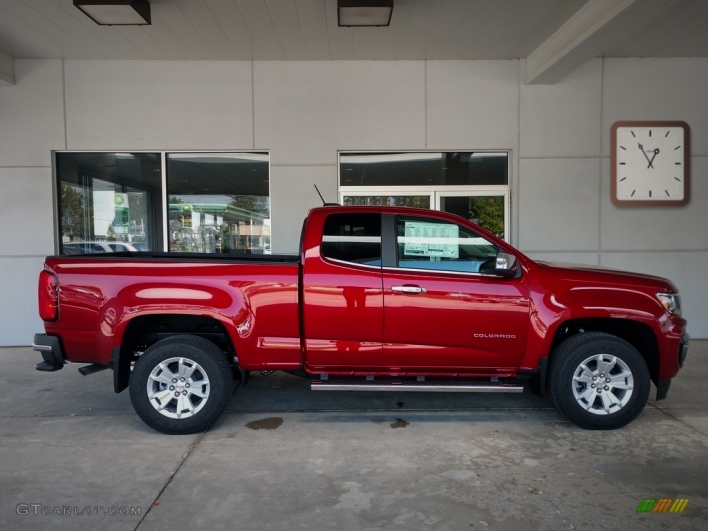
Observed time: 12:55
